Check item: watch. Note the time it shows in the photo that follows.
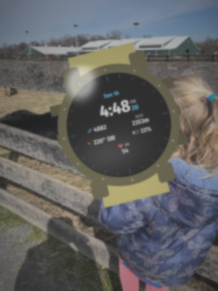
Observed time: 4:48
